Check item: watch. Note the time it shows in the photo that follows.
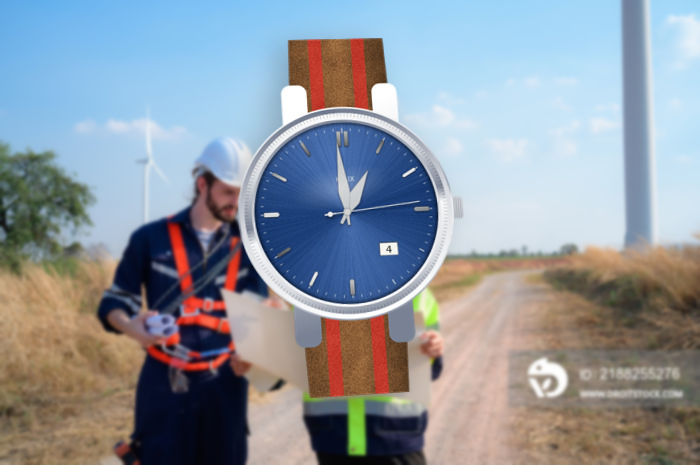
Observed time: 12:59:14
